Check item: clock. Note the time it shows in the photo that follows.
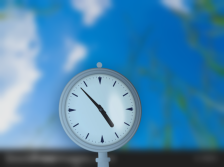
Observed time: 4:53
